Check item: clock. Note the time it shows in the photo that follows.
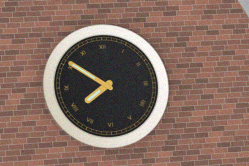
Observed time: 7:51
